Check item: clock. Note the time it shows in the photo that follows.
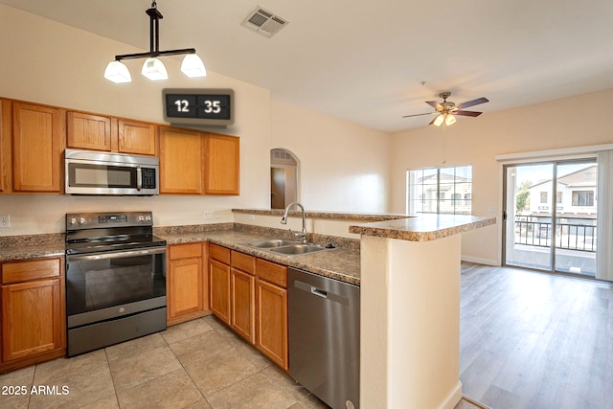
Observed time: 12:35
